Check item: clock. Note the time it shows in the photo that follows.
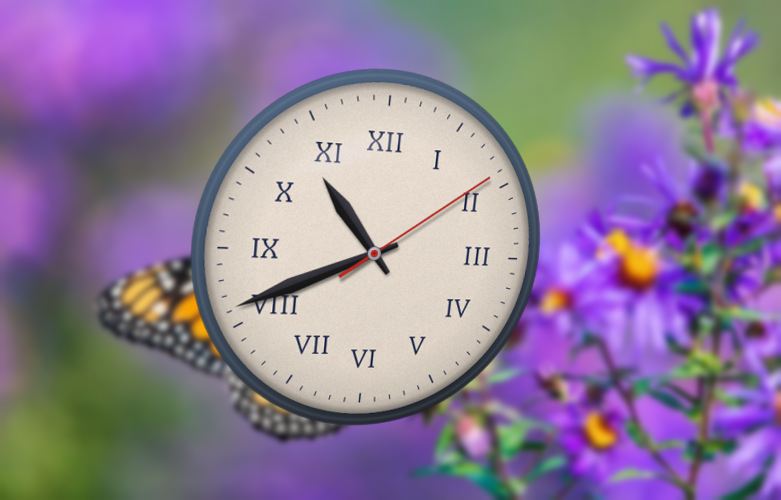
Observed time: 10:41:09
